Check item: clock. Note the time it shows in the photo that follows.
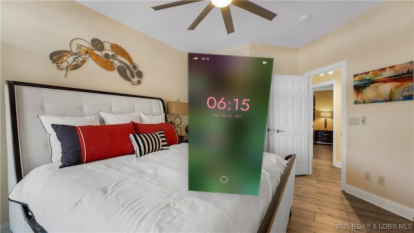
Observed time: 6:15
